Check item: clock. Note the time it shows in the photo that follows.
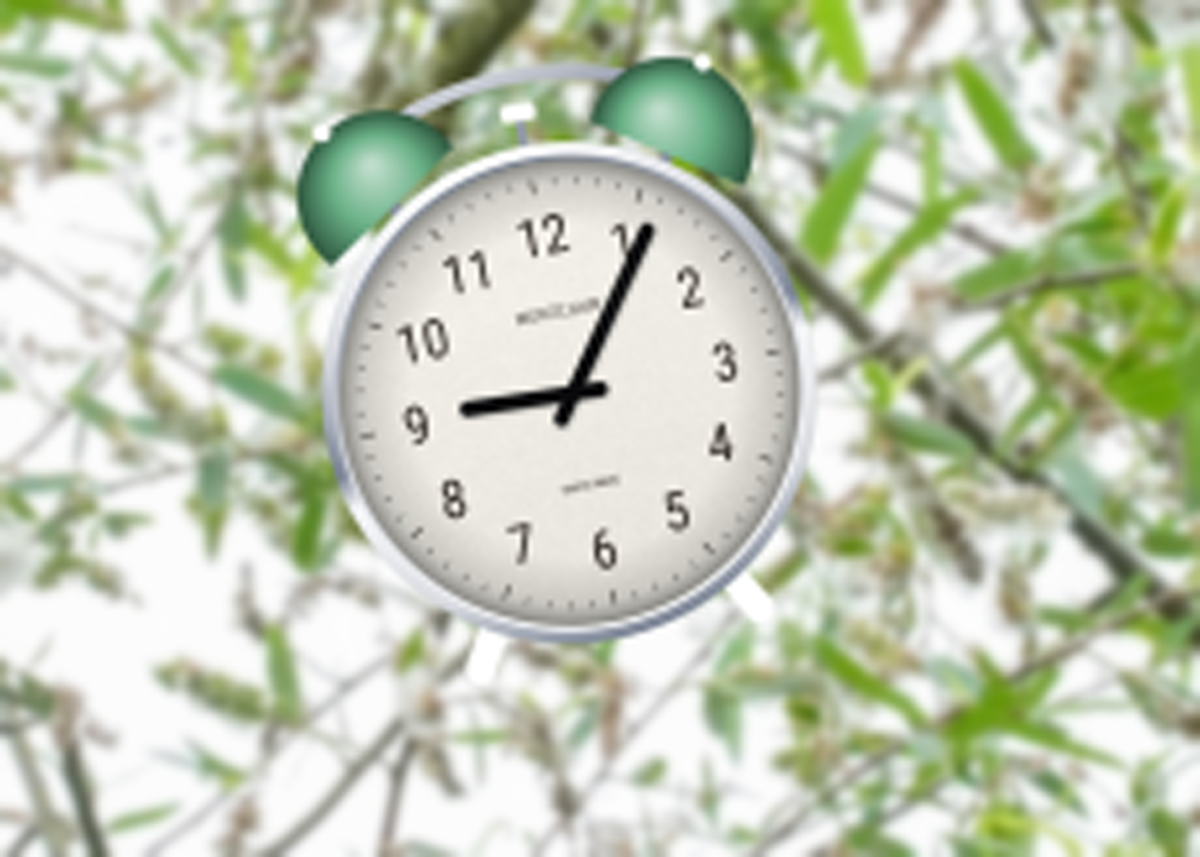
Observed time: 9:06
